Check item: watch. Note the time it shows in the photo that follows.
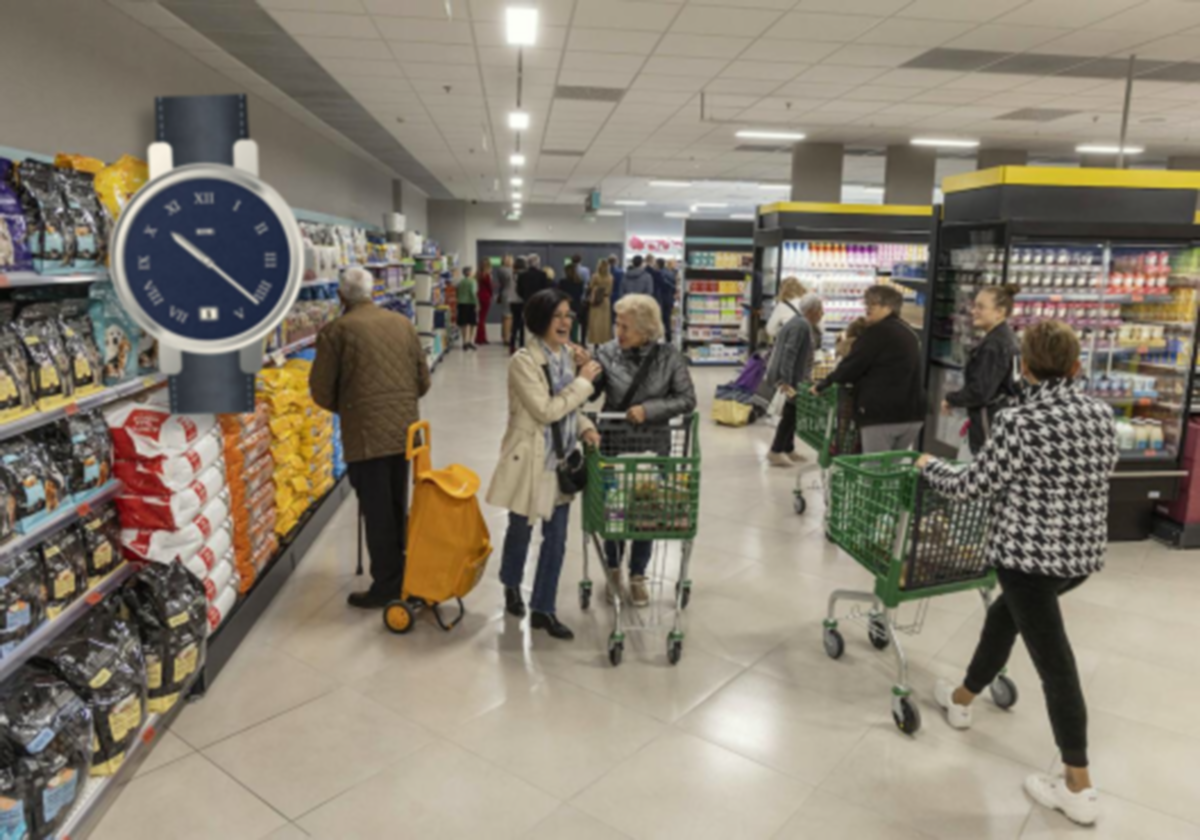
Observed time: 10:22
